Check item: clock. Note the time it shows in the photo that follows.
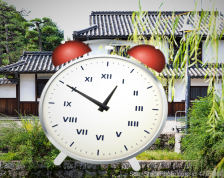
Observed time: 12:50
